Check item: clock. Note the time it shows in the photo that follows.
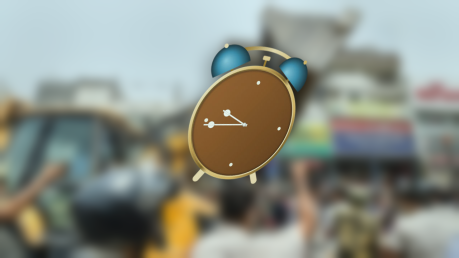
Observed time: 9:44
